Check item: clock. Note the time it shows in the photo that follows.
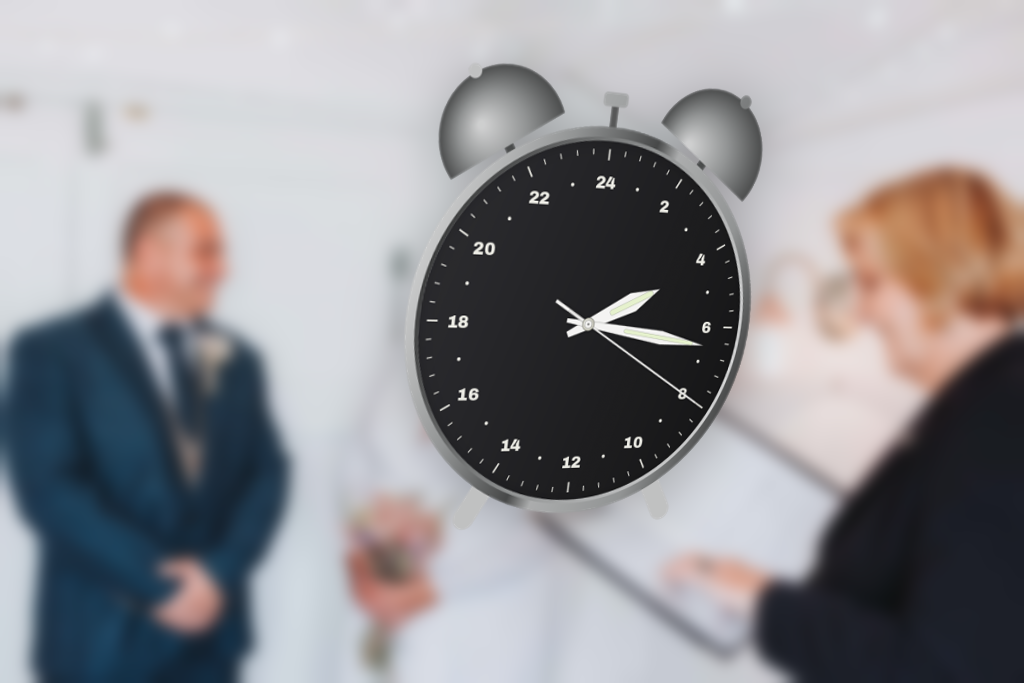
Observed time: 4:16:20
